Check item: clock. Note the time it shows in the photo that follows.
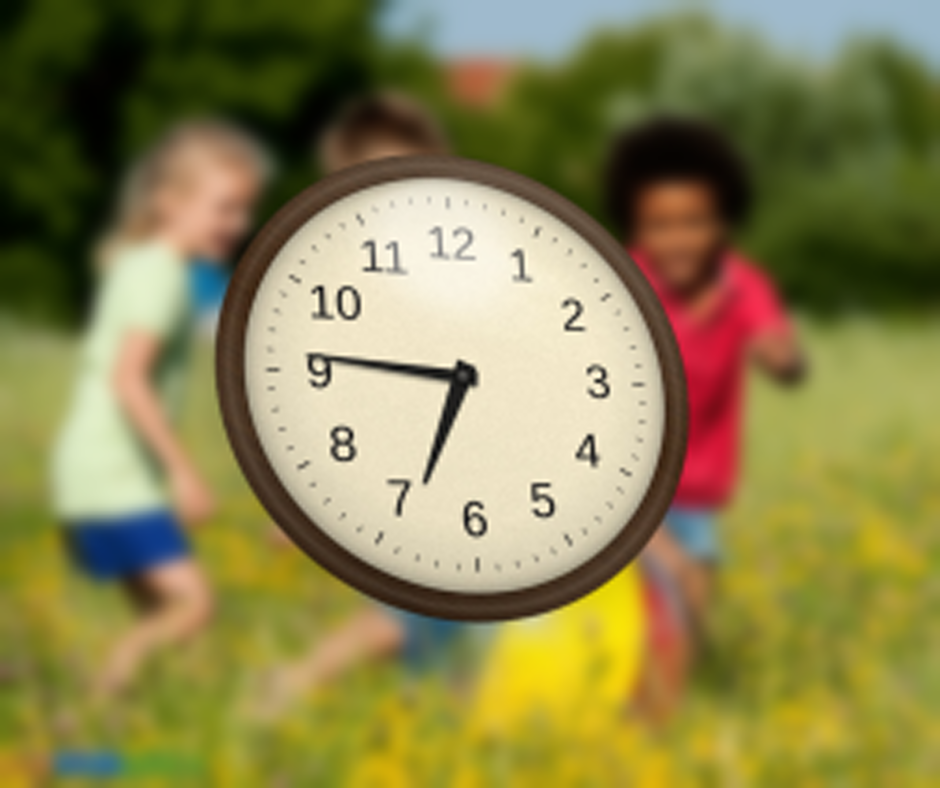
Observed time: 6:46
